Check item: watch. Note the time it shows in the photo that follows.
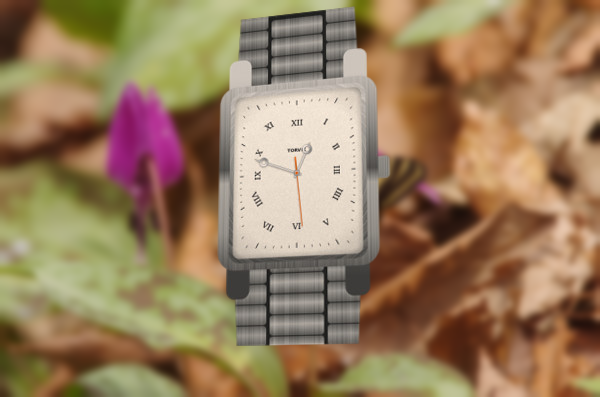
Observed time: 12:48:29
